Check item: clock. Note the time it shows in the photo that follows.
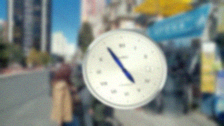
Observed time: 4:55
